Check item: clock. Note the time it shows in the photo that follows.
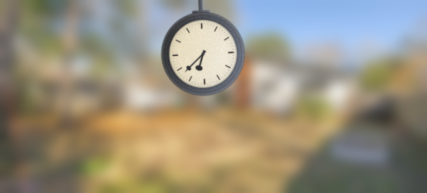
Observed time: 6:38
